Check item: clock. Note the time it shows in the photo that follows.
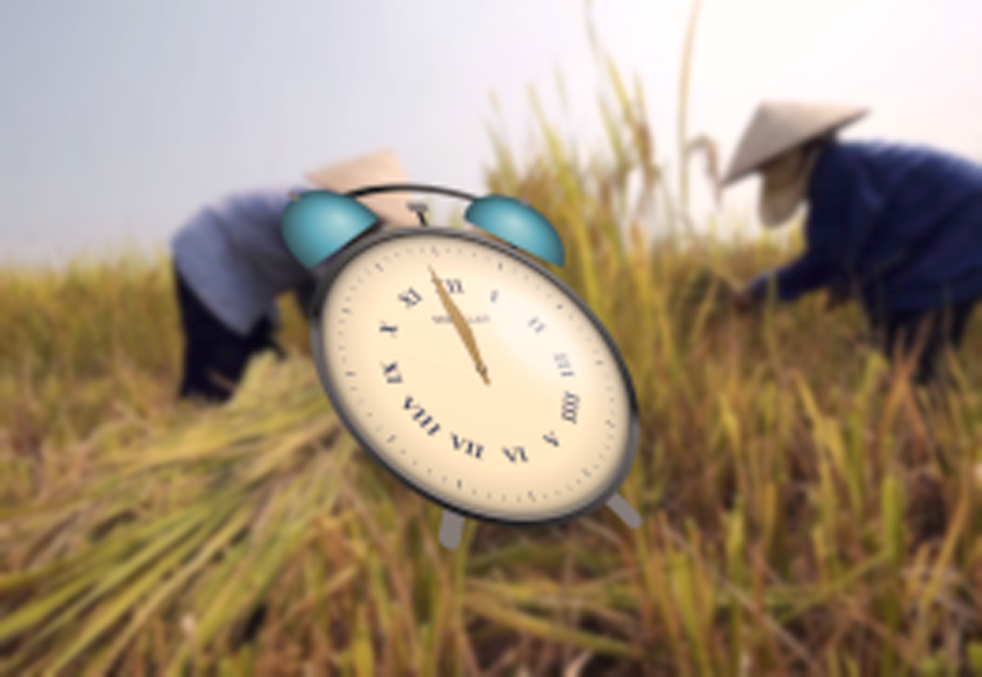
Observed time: 11:59
